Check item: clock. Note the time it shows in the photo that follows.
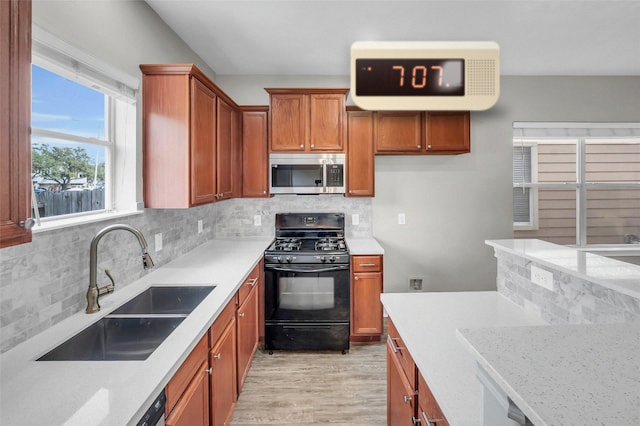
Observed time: 7:07
